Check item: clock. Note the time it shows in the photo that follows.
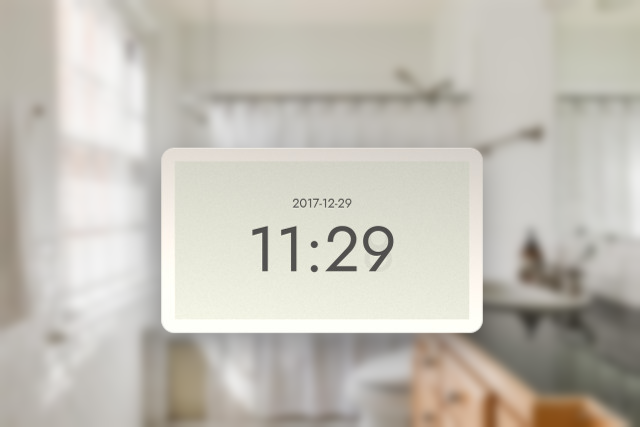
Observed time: 11:29
